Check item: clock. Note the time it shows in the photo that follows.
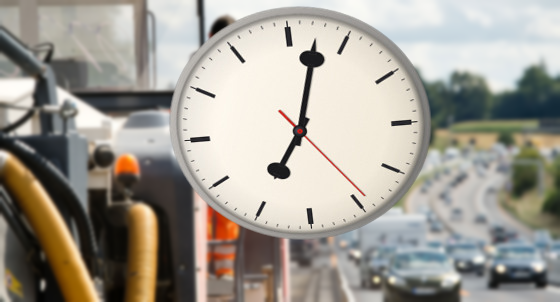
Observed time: 7:02:24
